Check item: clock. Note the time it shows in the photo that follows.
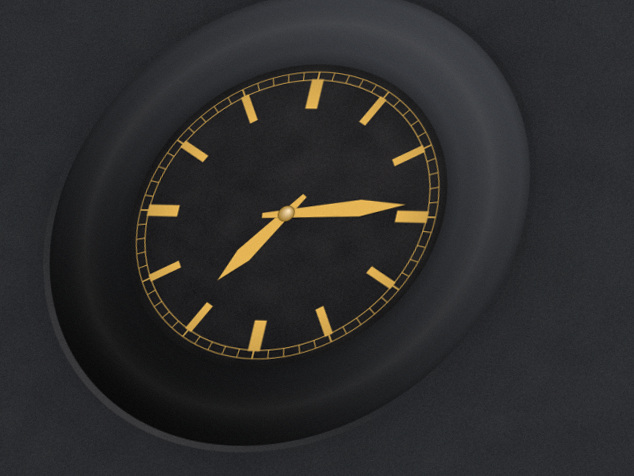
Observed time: 7:14
